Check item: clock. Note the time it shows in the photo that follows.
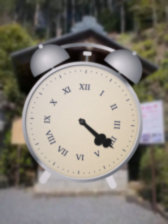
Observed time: 4:21
